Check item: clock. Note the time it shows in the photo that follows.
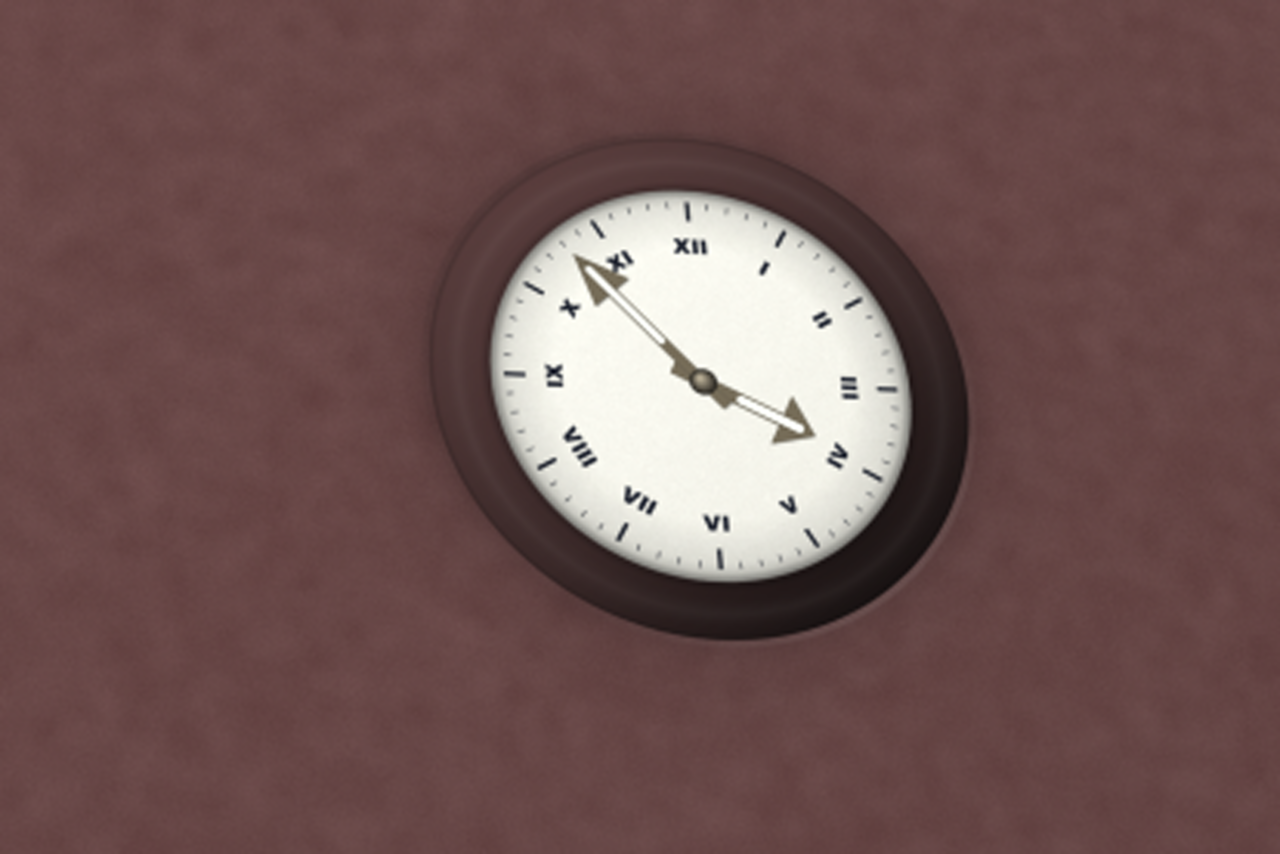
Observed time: 3:53
